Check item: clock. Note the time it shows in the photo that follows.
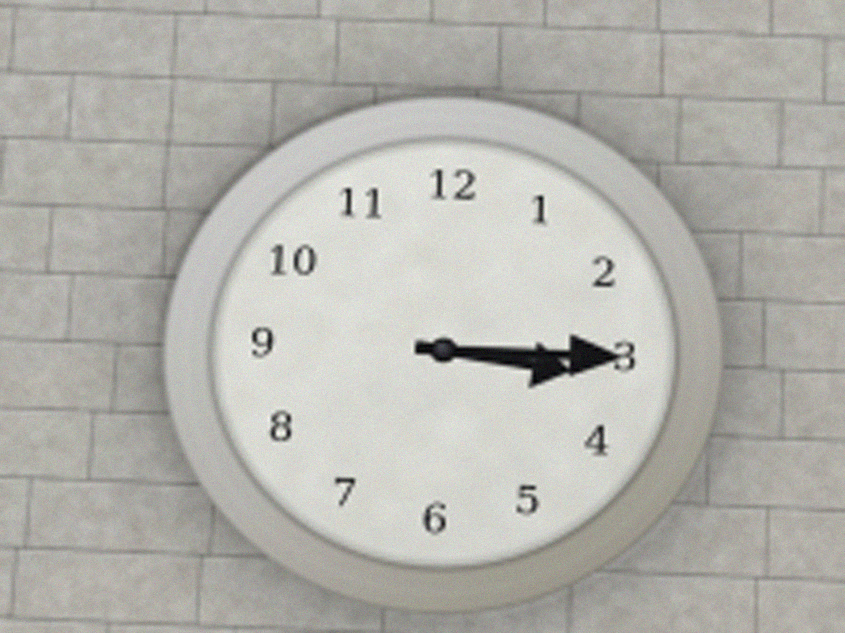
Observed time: 3:15
